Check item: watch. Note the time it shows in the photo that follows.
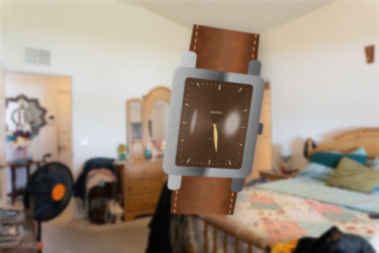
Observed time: 5:28
